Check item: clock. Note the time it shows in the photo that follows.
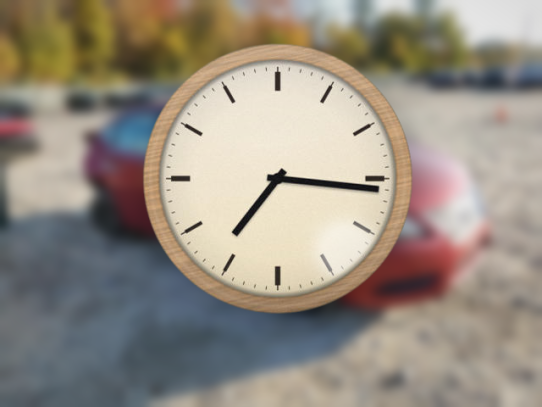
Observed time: 7:16
